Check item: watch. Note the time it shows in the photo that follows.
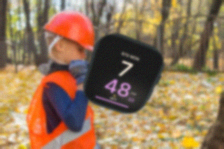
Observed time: 7:48
